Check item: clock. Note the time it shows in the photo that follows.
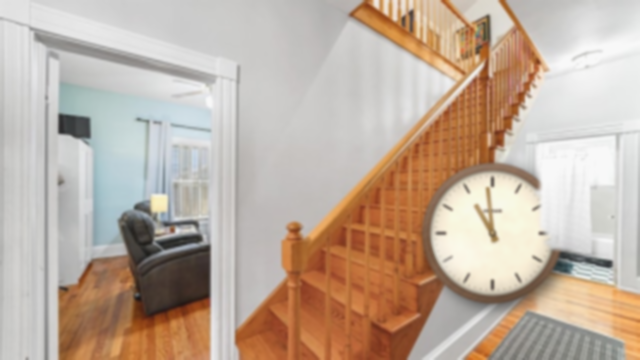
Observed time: 10:59
